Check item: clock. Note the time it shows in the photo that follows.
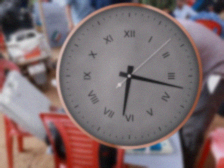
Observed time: 6:17:08
